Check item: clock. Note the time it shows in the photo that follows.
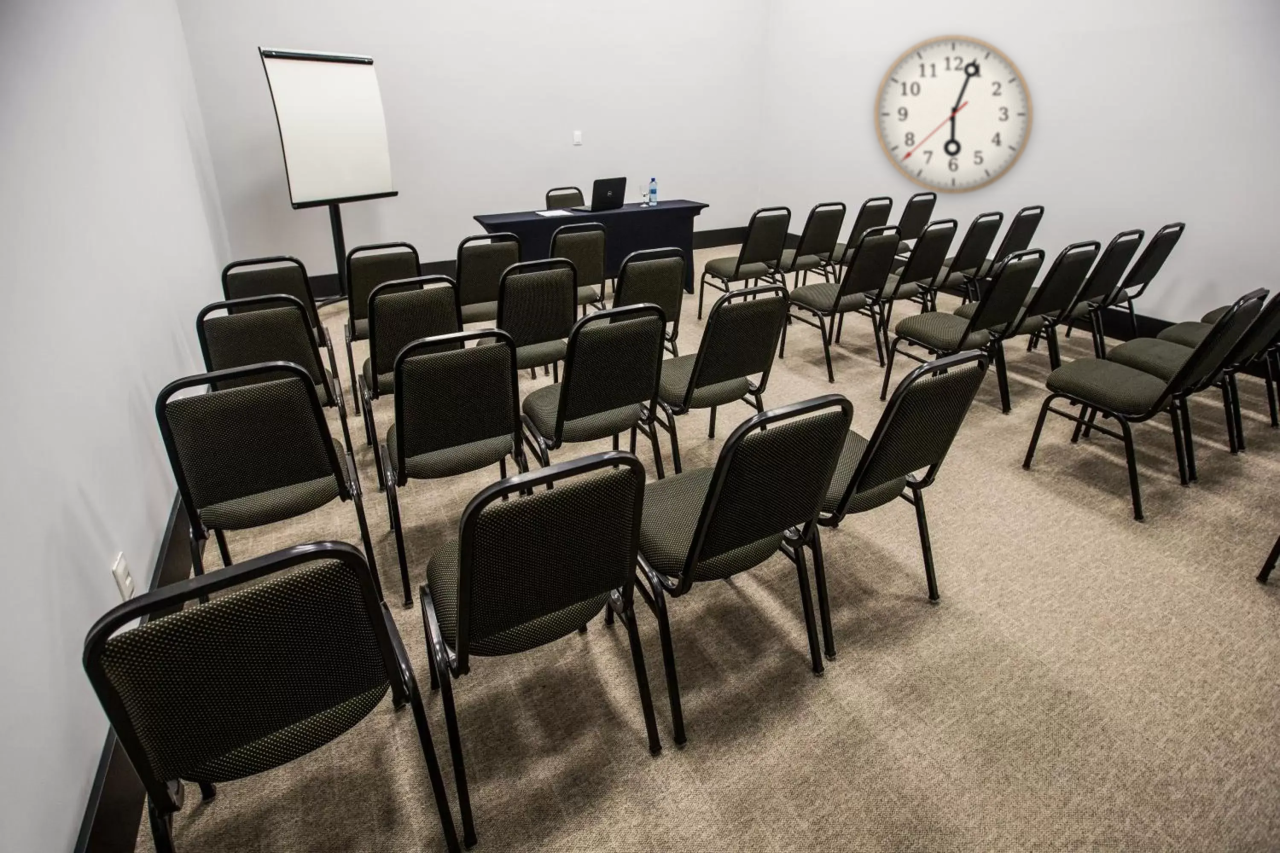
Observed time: 6:03:38
